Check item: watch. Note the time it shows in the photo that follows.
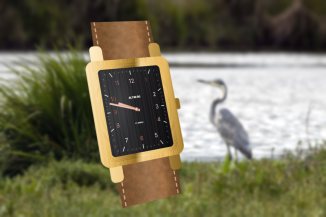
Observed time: 9:48
